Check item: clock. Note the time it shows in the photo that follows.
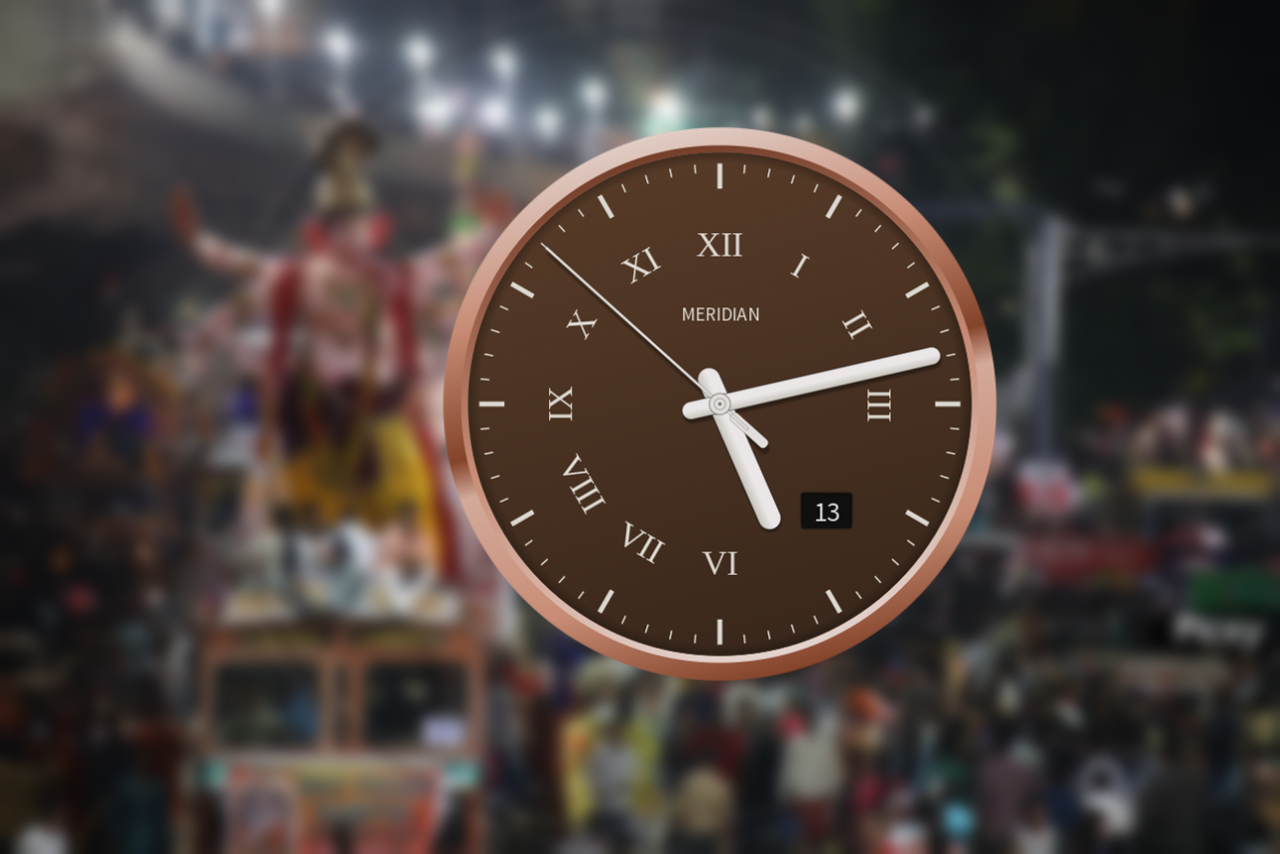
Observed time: 5:12:52
